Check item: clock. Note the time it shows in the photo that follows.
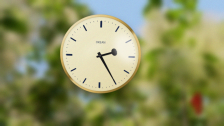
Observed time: 2:25
